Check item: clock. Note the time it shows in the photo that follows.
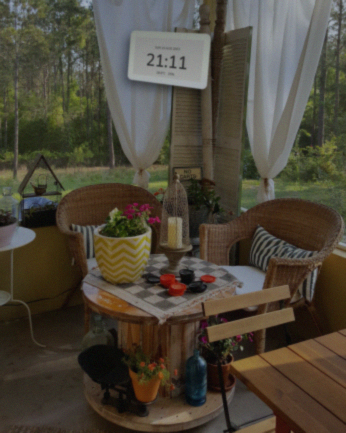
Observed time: 21:11
